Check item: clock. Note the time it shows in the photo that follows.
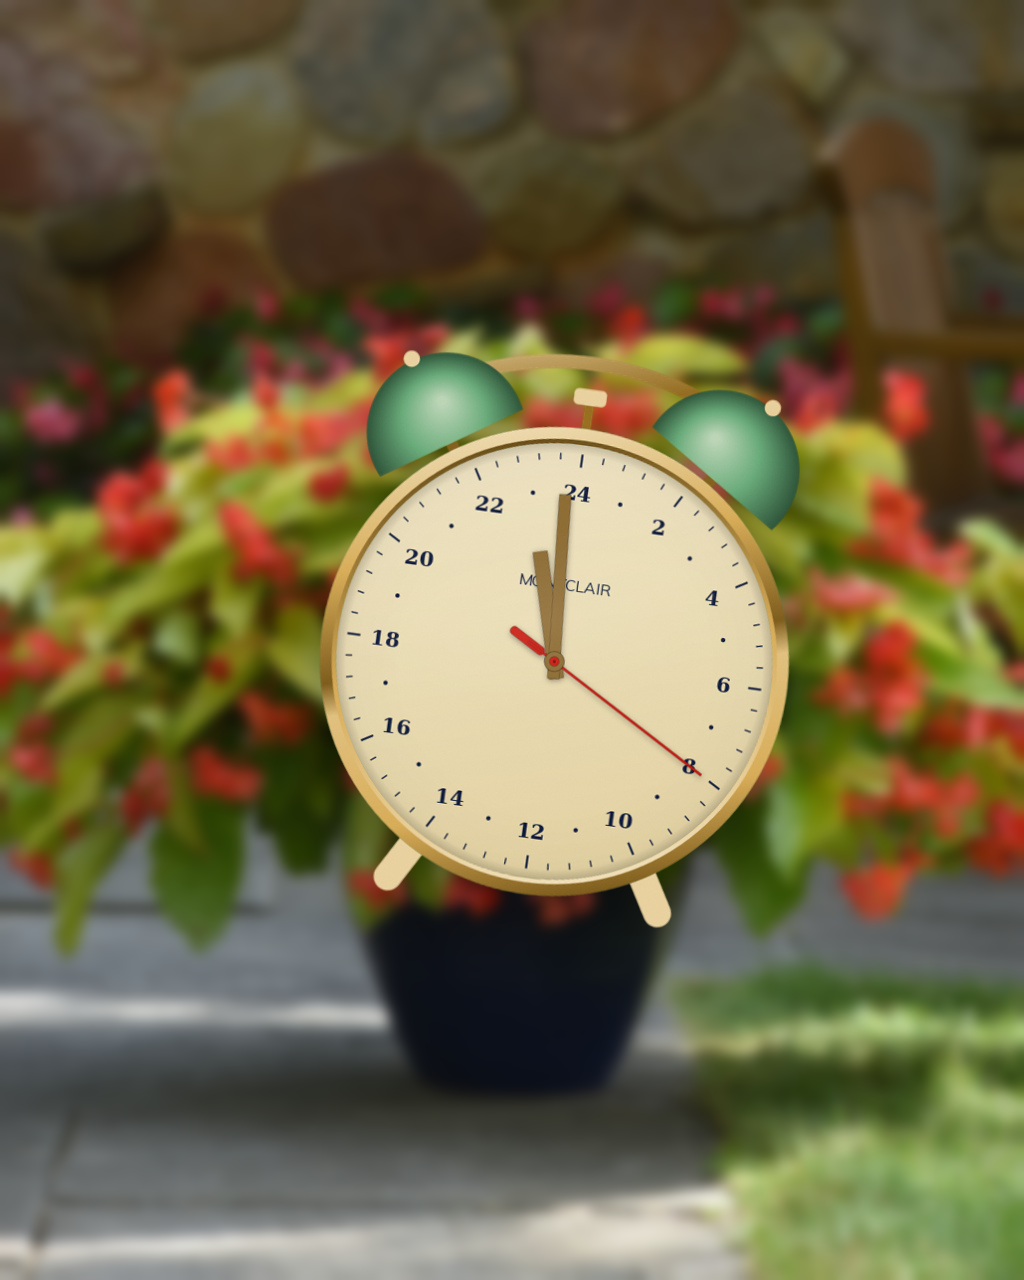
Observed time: 22:59:20
